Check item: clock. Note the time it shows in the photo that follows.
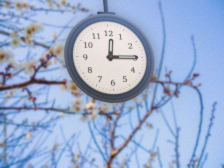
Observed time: 12:15
